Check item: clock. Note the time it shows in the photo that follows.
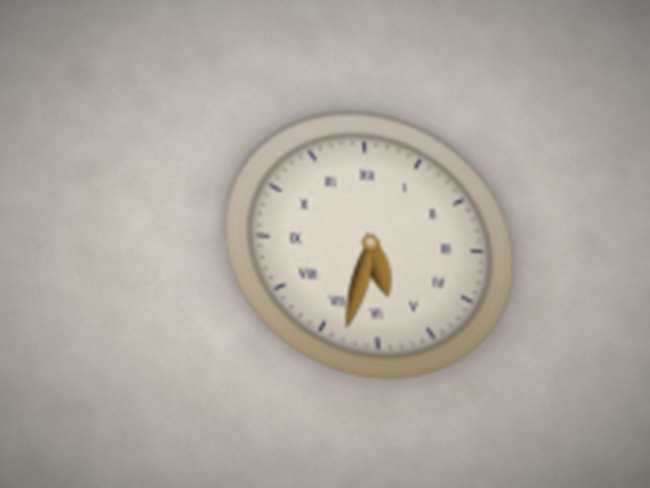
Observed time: 5:33
